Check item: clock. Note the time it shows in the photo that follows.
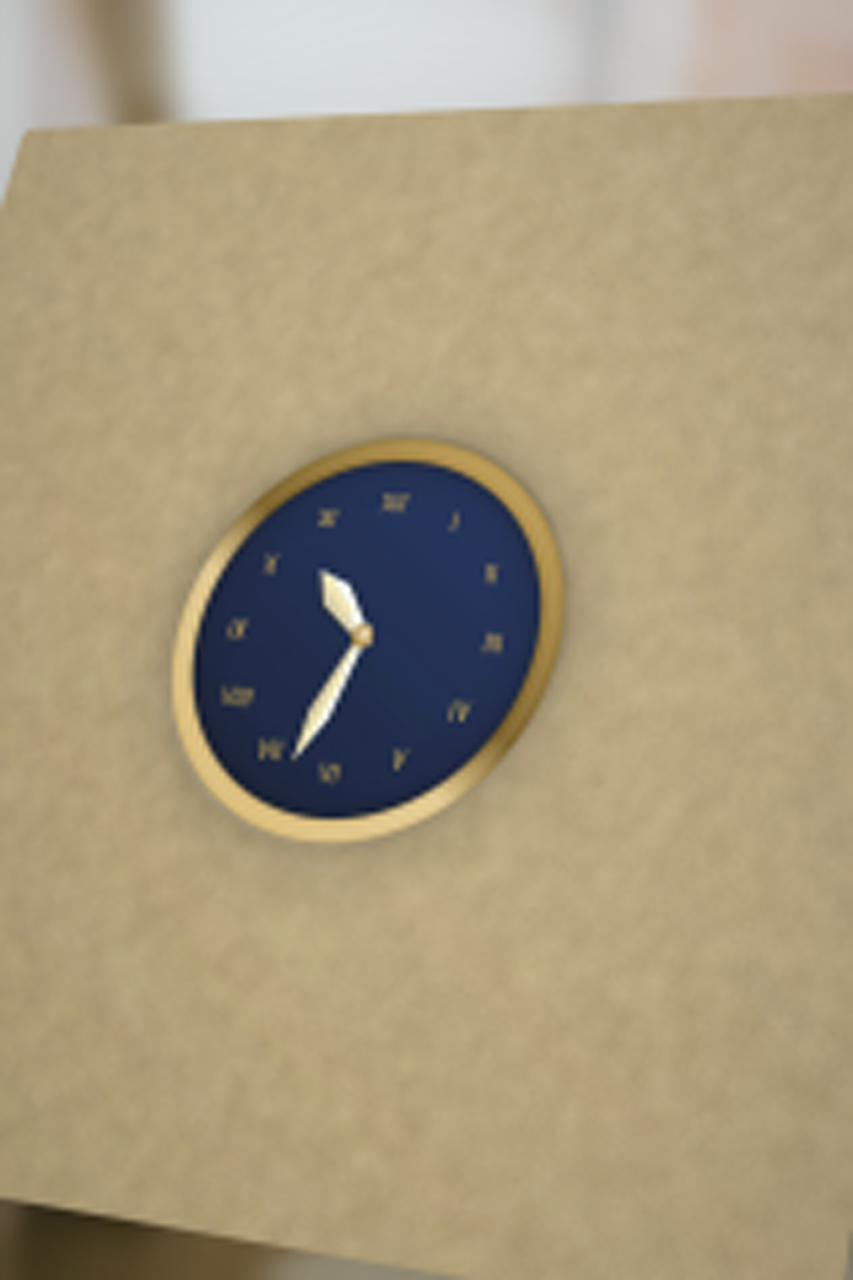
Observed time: 10:33
